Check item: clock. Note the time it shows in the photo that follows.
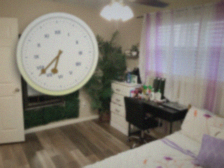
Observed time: 6:38
